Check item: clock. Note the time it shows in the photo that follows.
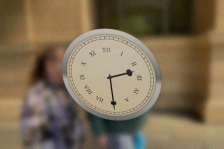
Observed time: 2:30
